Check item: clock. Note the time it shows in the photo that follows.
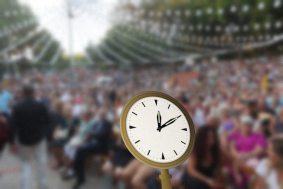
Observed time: 12:10
